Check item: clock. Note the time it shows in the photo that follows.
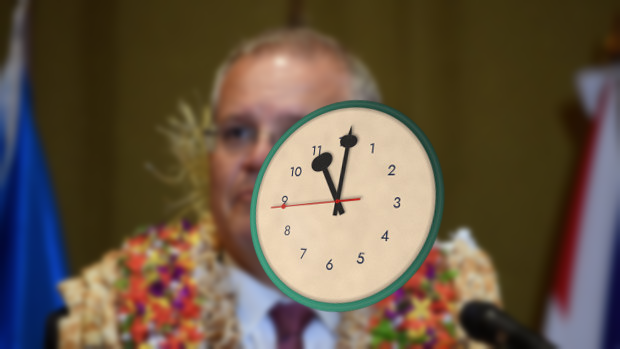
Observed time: 11:00:44
